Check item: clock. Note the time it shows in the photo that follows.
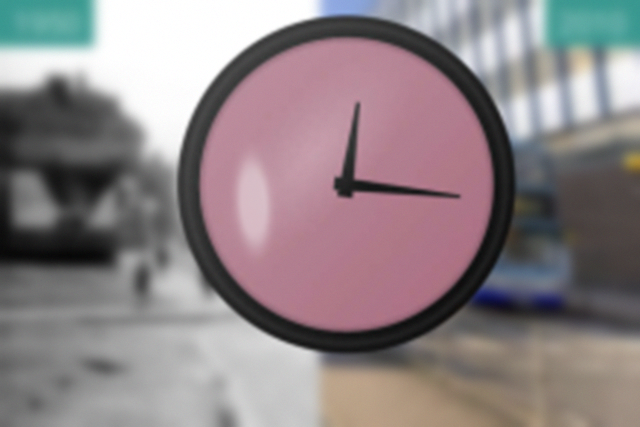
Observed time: 12:16
